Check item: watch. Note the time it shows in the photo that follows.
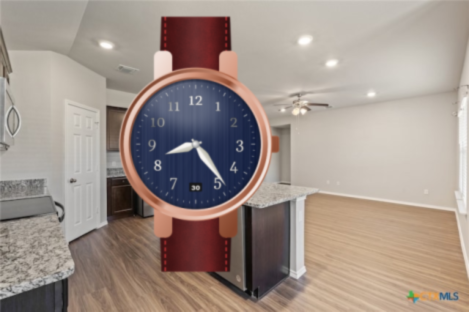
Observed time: 8:24
